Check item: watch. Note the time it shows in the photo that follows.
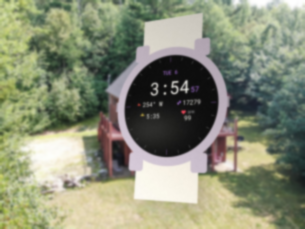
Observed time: 3:54
